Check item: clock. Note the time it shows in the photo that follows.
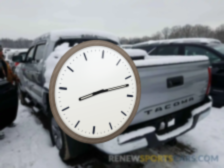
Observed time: 8:12
